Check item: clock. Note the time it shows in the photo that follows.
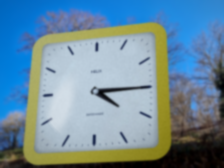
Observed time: 4:15
